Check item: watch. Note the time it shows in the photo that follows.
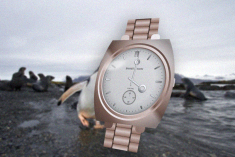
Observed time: 4:01
